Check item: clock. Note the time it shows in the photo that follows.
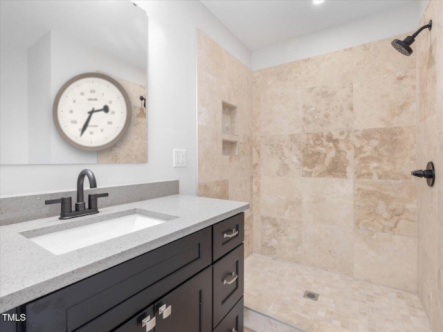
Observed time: 2:34
